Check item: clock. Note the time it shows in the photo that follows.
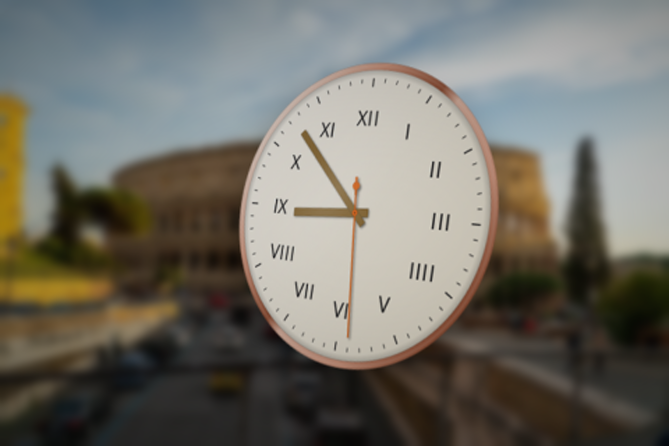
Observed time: 8:52:29
